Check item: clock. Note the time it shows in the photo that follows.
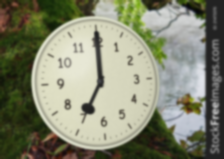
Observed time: 7:00
